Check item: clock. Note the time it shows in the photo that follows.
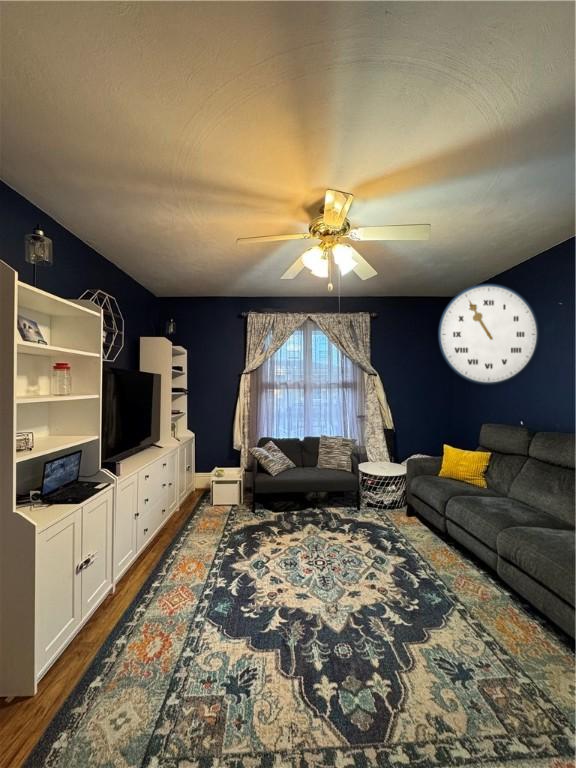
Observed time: 10:55
